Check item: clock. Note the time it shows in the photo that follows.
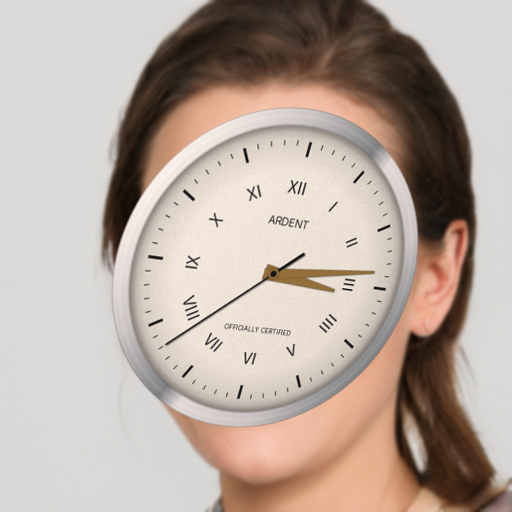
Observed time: 3:13:38
